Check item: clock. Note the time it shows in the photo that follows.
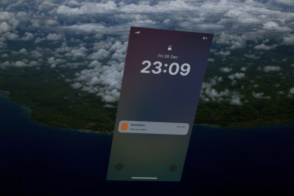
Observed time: 23:09
